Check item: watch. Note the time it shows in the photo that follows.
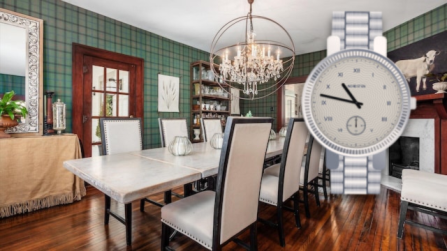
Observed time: 10:47
